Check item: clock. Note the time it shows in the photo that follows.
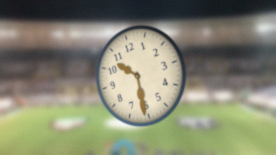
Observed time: 10:31
